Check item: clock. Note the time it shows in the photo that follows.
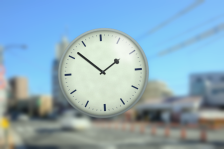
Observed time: 1:52
